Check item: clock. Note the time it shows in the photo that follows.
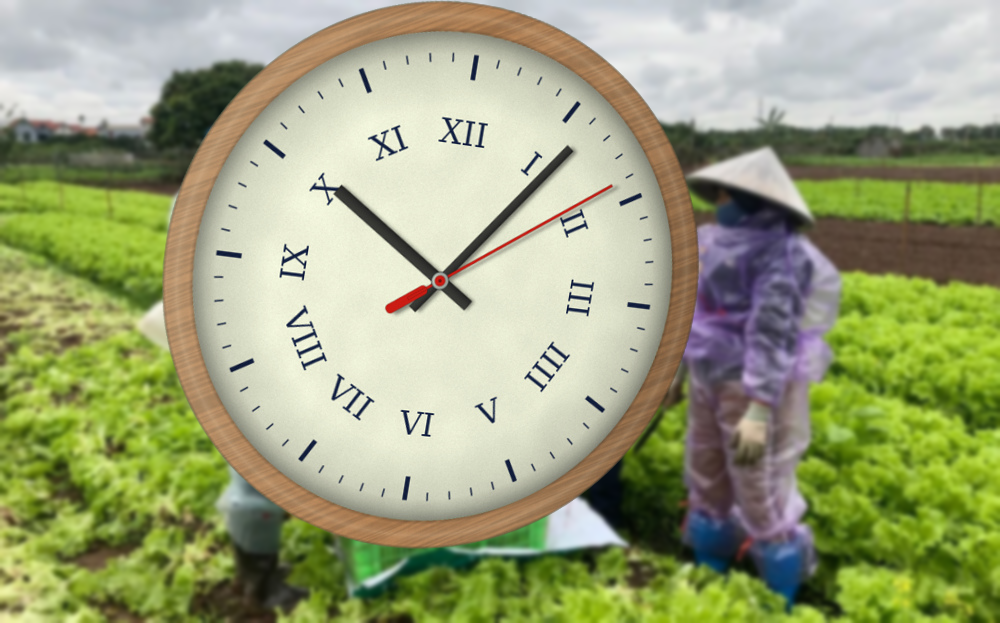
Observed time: 10:06:09
